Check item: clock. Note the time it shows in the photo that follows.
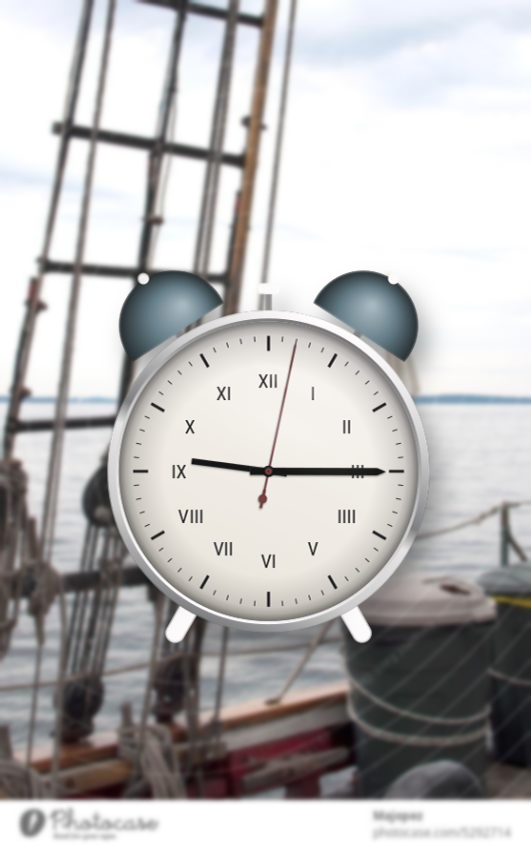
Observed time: 9:15:02
